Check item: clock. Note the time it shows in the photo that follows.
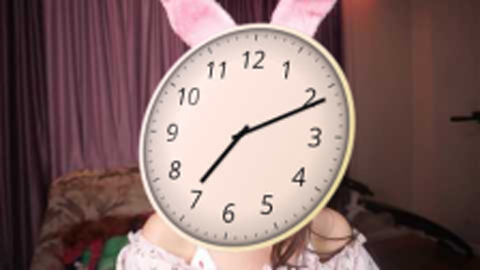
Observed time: 7:11
